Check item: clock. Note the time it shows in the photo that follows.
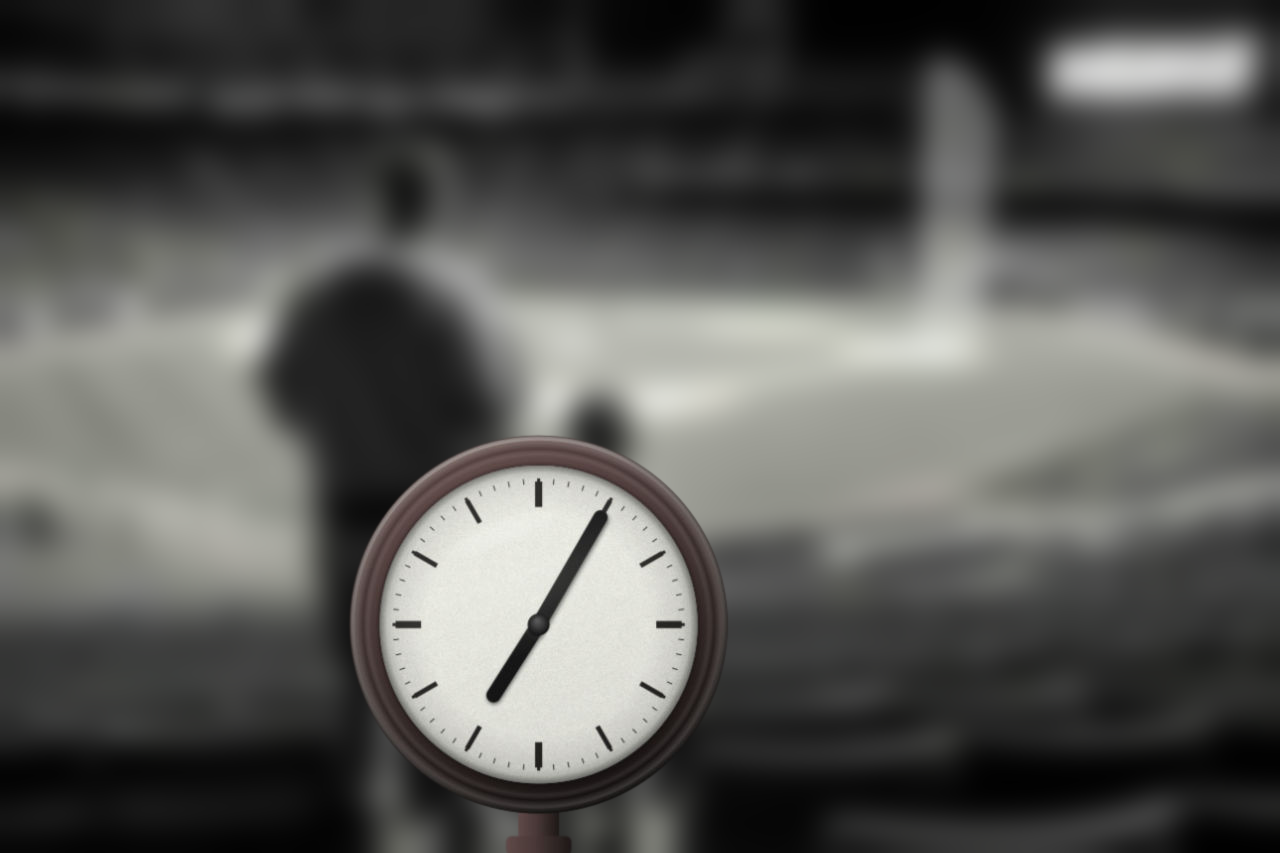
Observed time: 7:05
